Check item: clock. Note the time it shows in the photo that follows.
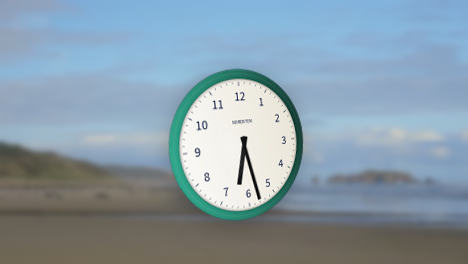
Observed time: 6:28
